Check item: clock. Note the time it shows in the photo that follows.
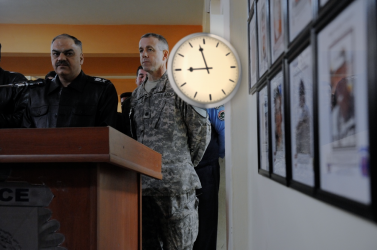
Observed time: 8:58
